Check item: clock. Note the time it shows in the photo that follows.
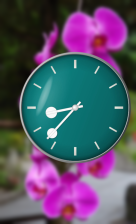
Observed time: 8:37
